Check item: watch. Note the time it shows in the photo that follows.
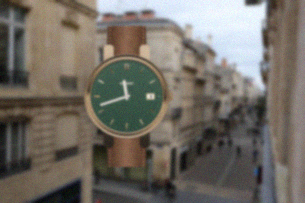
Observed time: 11:42
